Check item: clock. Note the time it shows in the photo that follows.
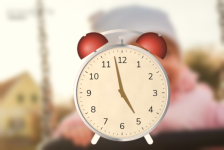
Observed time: 4:58
